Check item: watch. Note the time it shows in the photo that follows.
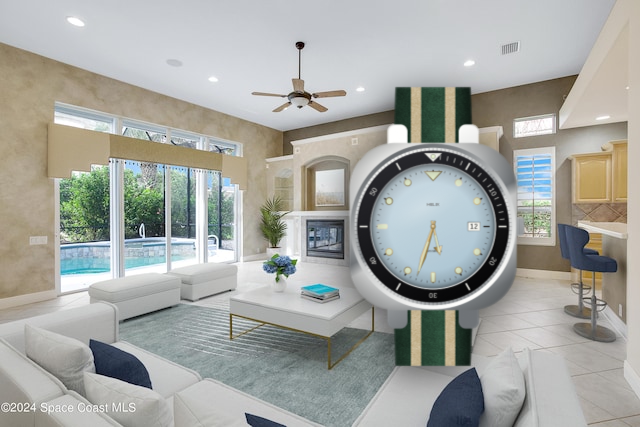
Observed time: 5:33
